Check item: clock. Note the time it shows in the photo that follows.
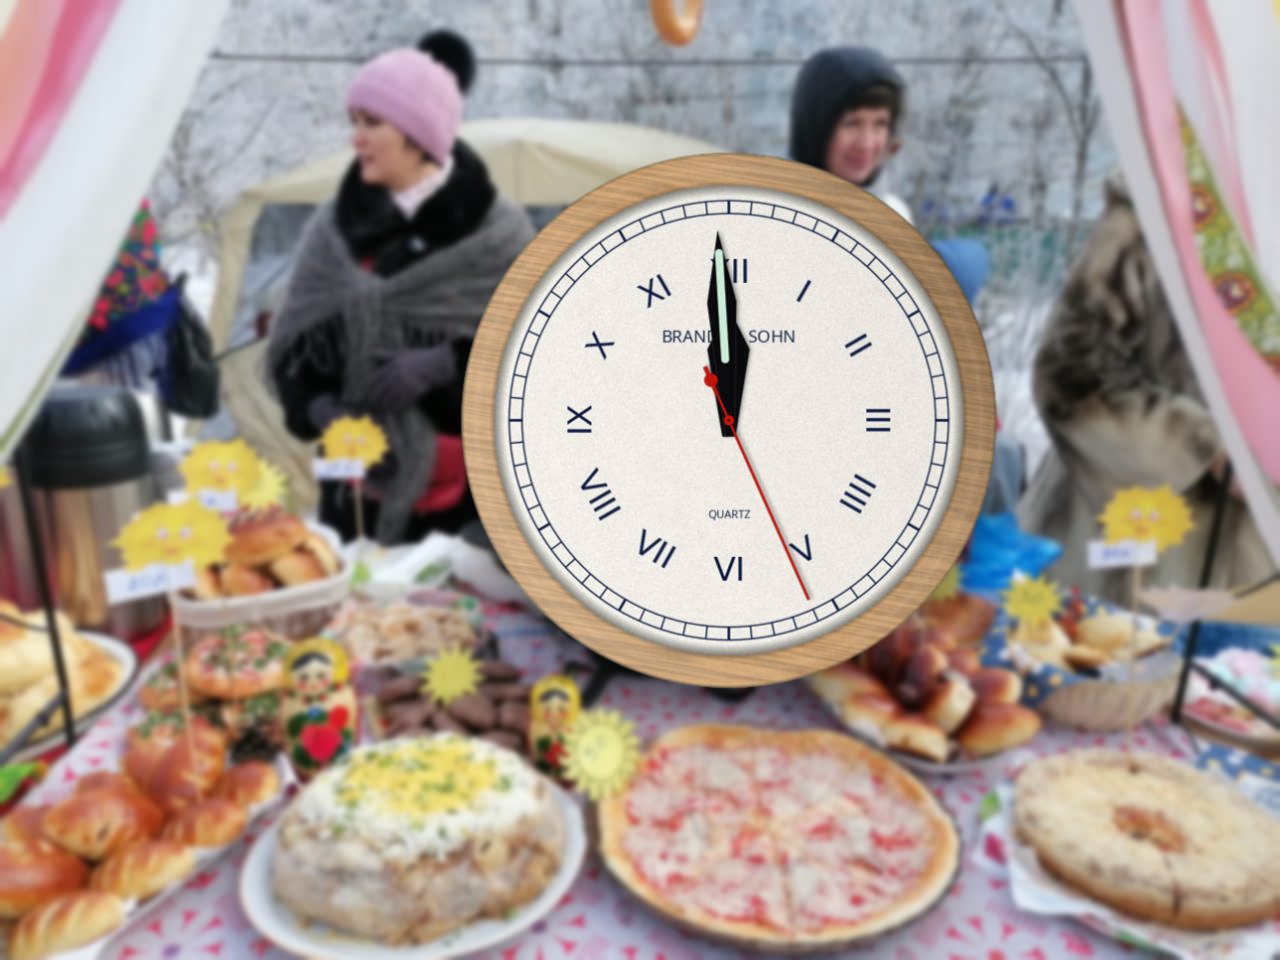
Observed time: 11:59:26
